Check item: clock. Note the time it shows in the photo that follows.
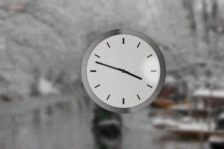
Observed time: 3:48
